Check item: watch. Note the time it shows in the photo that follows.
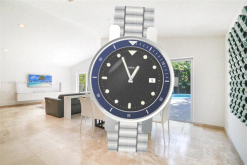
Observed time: 12:56
